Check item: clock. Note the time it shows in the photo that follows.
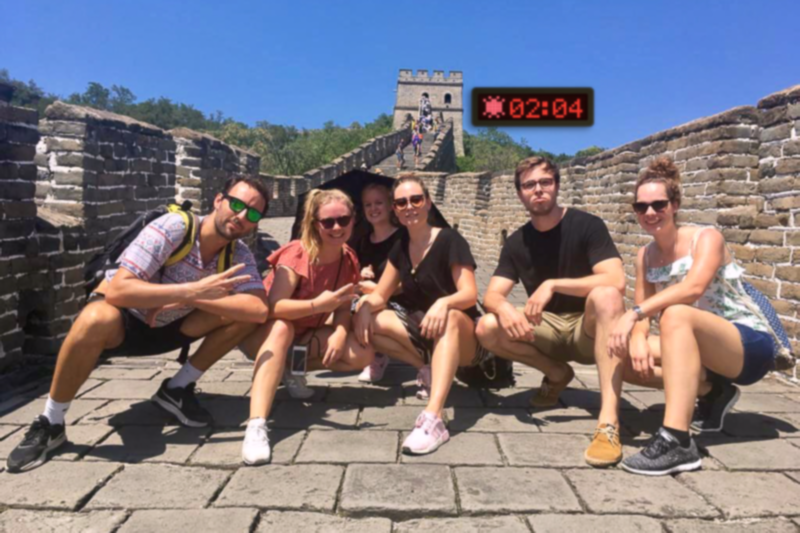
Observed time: 2:04
